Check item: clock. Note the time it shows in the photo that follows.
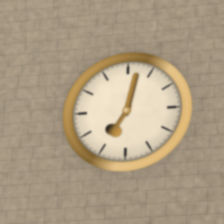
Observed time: 7:02
